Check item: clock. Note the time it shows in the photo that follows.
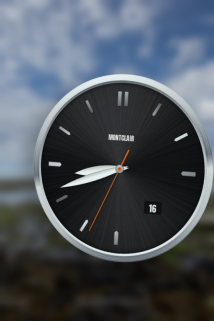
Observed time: 8:41:34
